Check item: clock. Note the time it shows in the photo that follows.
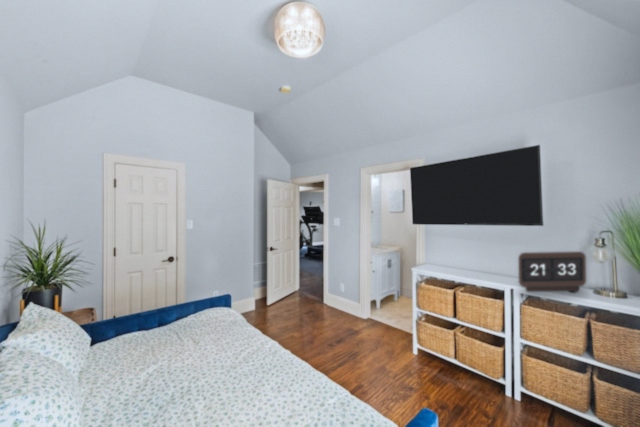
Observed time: 21:33
